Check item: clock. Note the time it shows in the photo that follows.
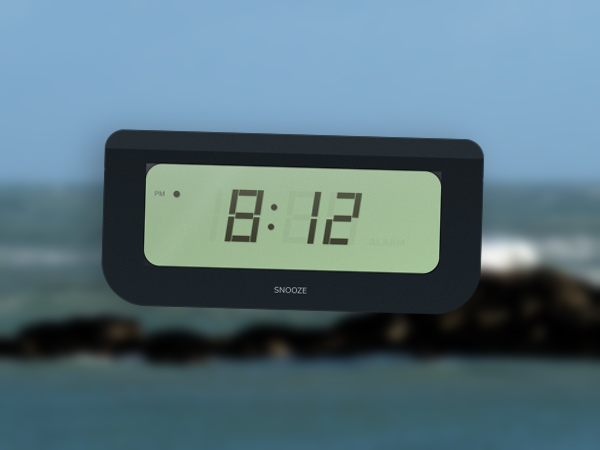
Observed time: 8:12
